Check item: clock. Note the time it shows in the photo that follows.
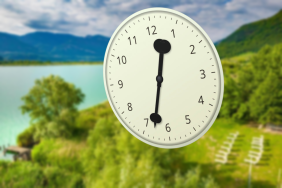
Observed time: 12:33
